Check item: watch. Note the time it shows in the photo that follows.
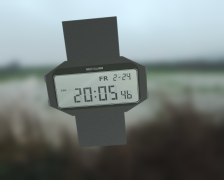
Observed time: 20:05:46
